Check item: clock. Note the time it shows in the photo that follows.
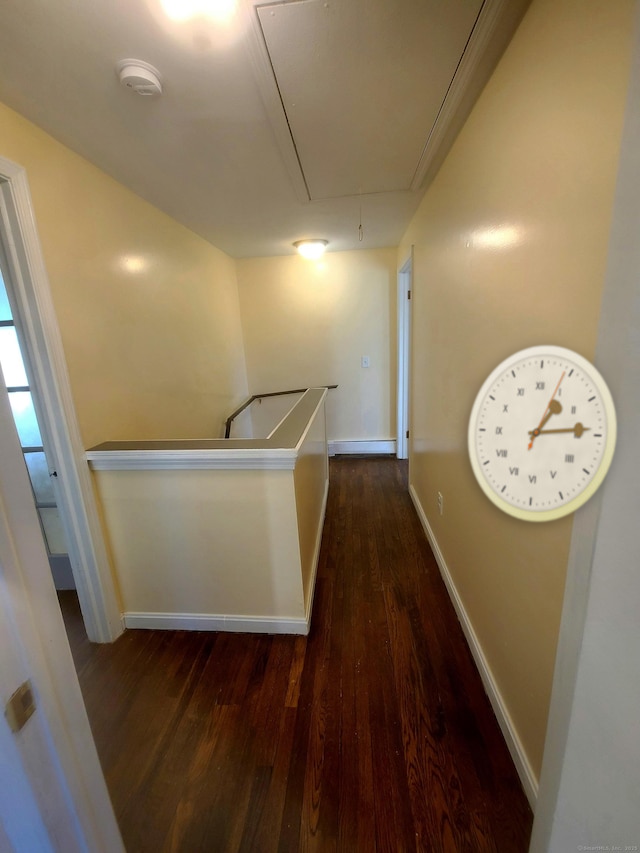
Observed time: 1:14:04
